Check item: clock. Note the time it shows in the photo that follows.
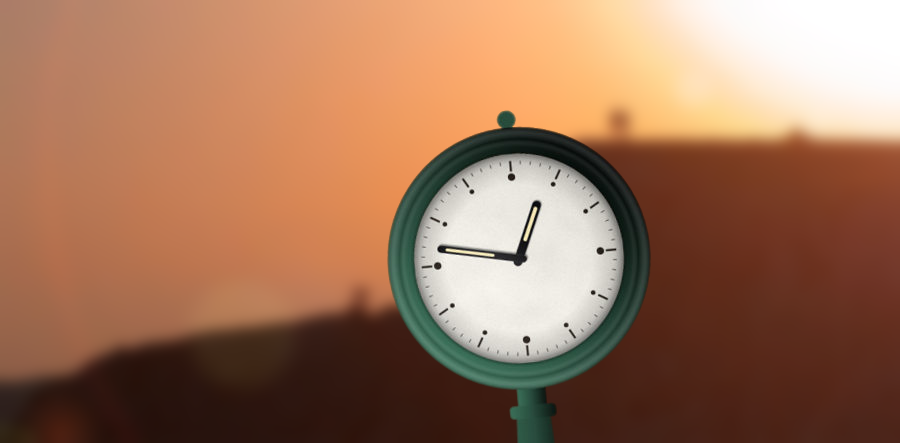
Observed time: 12:47
